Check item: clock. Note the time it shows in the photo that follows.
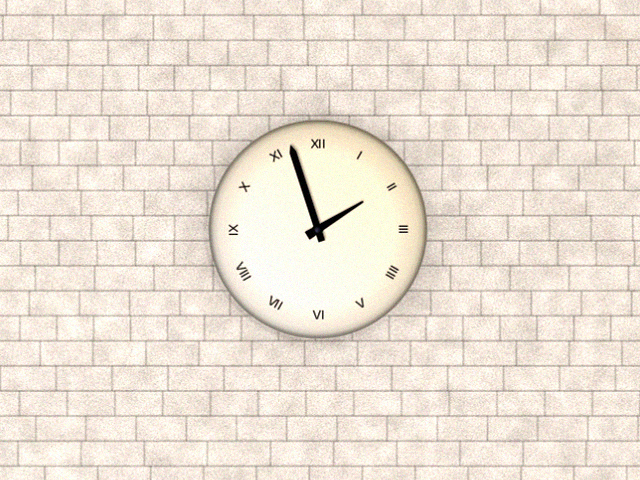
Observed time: 1:57
